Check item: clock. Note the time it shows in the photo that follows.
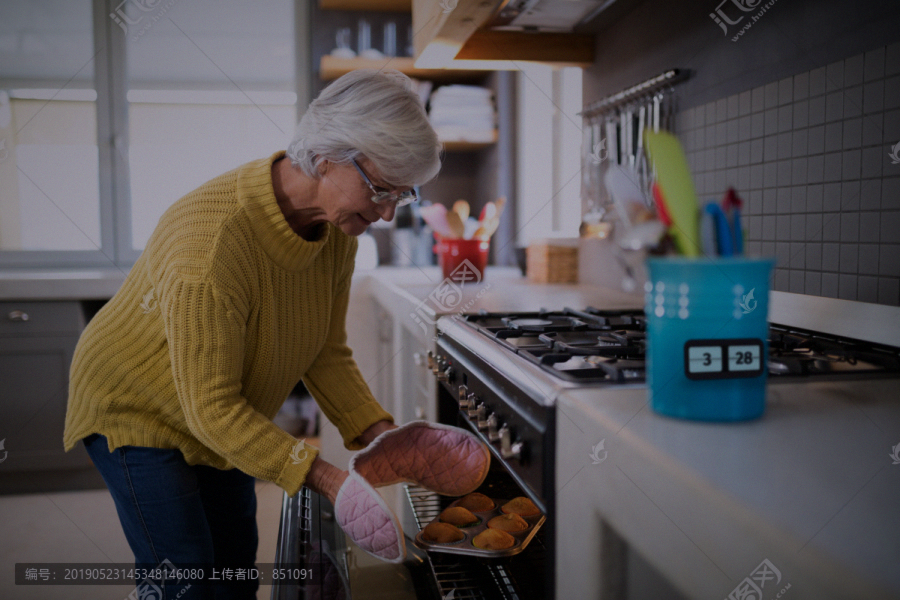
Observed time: 3:28
